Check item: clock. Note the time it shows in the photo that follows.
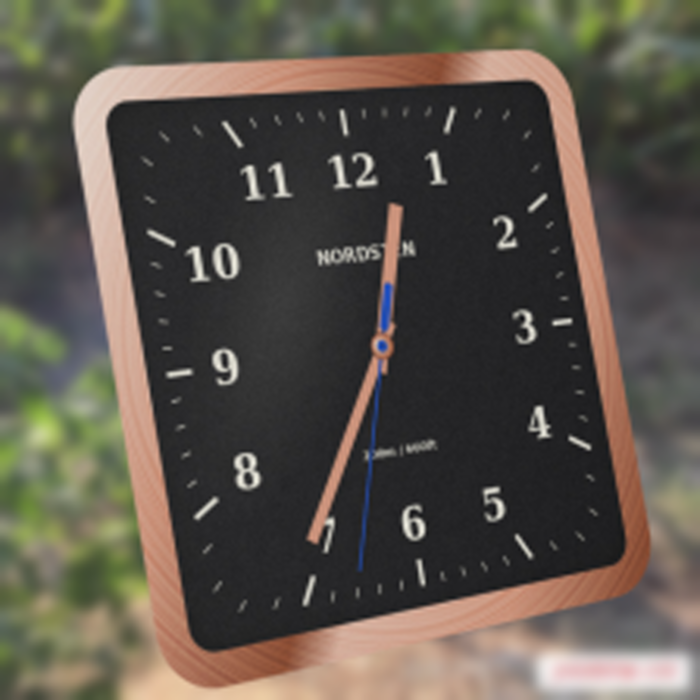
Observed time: 12:35:33
